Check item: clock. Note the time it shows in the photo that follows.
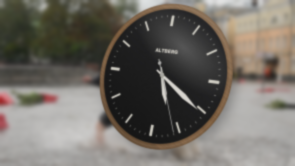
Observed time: 5:20:26
